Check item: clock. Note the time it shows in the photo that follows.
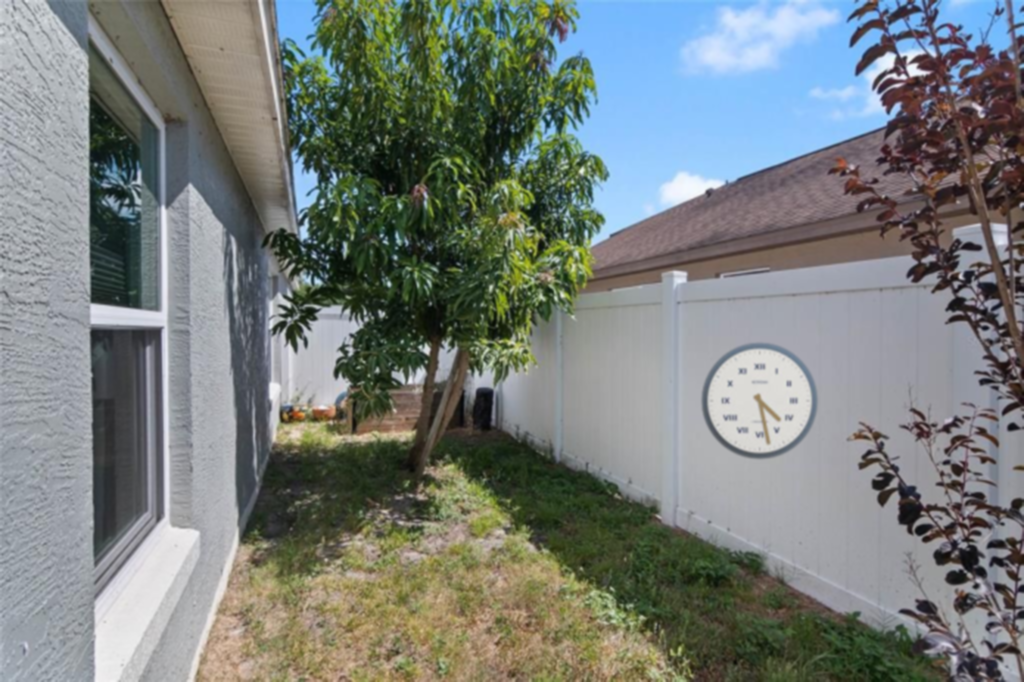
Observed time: 4:28
